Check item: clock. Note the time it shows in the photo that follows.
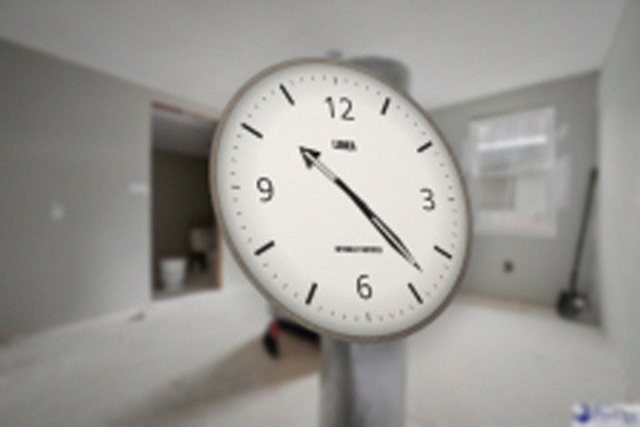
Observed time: 10:23
